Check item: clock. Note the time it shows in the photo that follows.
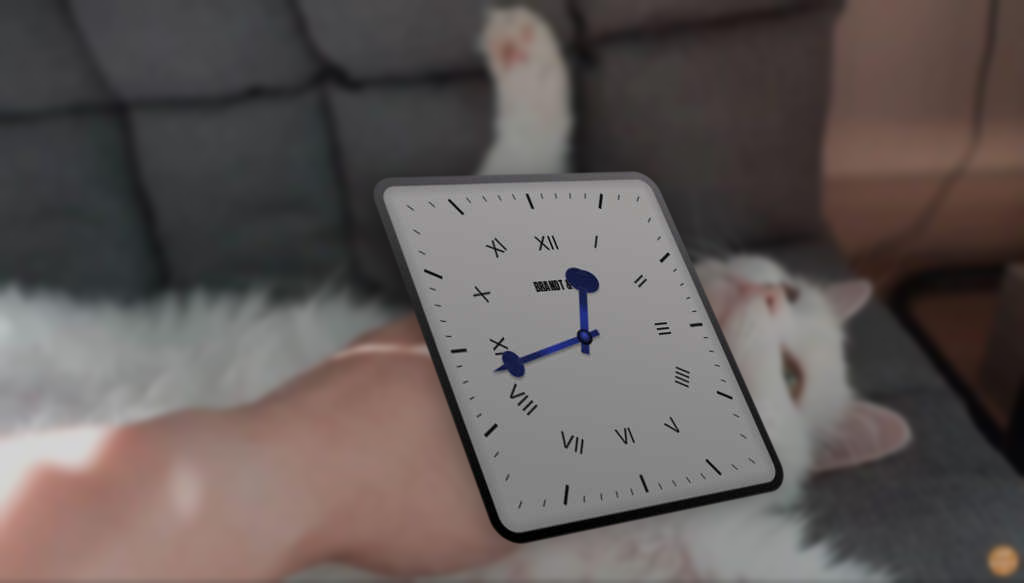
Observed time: 12:43
